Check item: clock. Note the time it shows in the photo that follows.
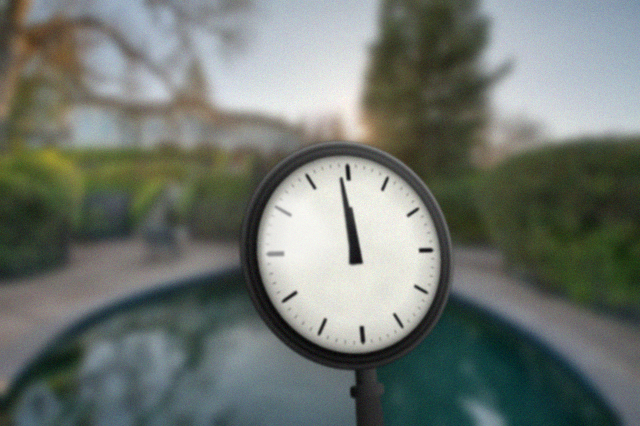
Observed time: 11:59
